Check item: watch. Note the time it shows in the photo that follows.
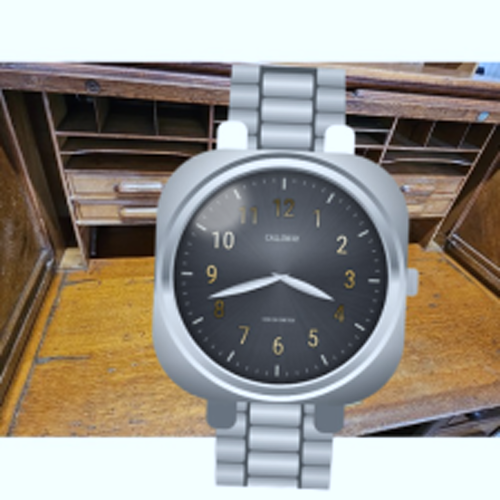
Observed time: 3:42
